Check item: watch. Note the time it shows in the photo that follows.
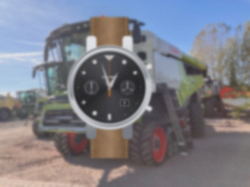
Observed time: 12:57
